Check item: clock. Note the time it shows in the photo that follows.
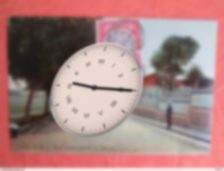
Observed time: 9:15
